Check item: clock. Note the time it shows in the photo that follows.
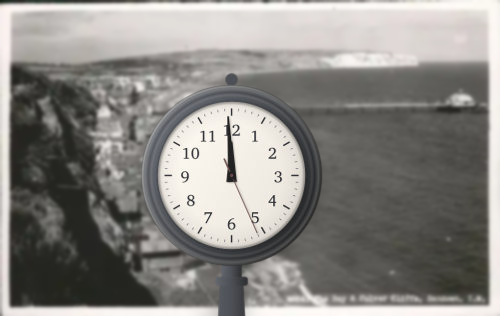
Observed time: 11:59:26
